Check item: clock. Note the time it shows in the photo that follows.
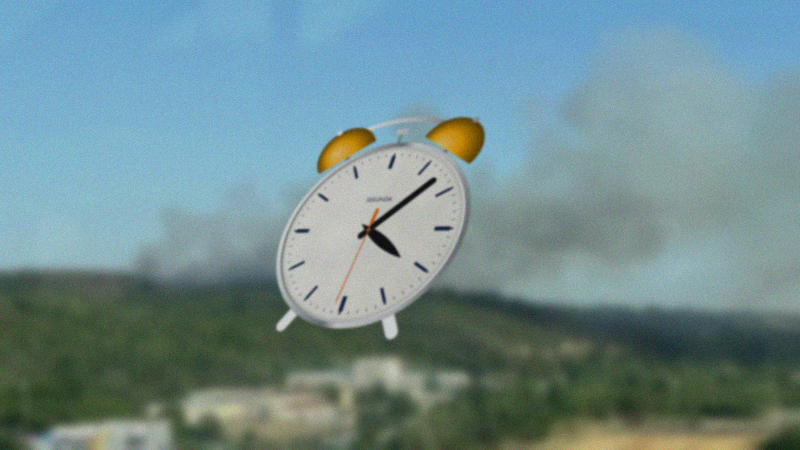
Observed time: 4:07:31
